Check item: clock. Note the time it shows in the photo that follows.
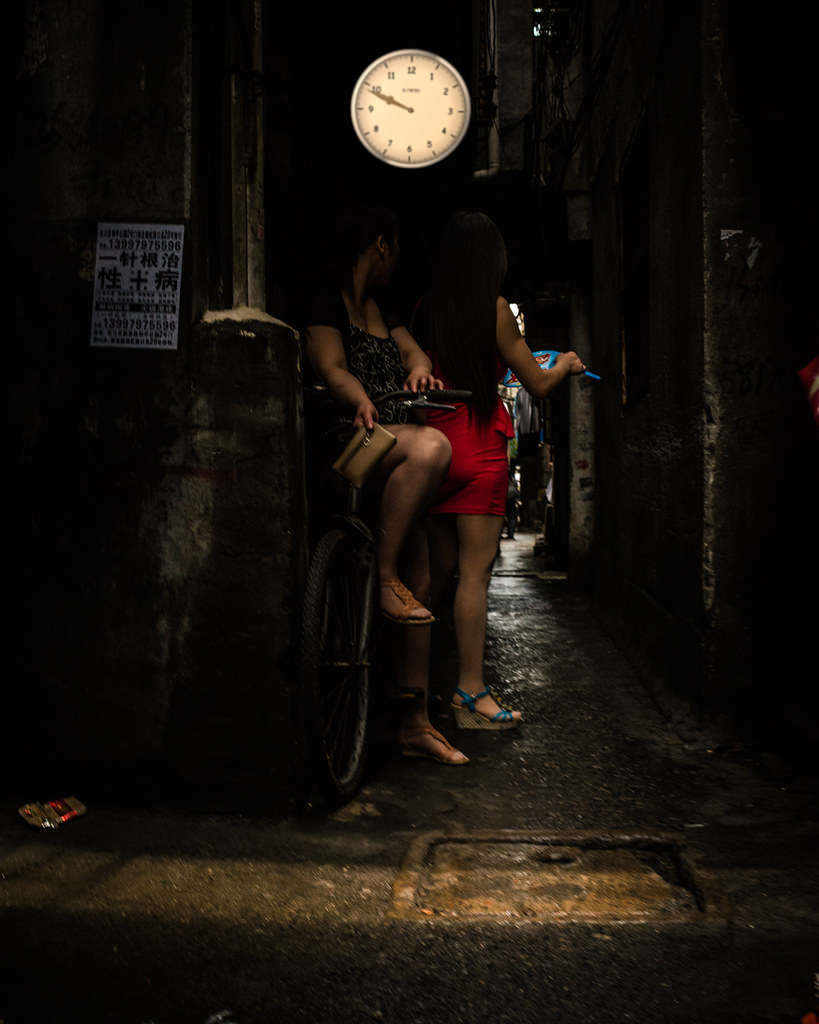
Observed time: 9:49
